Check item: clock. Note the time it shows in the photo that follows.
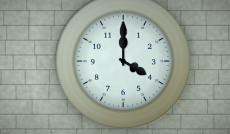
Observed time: 4:00
